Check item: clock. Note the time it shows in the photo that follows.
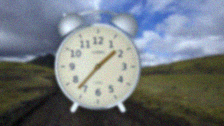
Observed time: 1:37
